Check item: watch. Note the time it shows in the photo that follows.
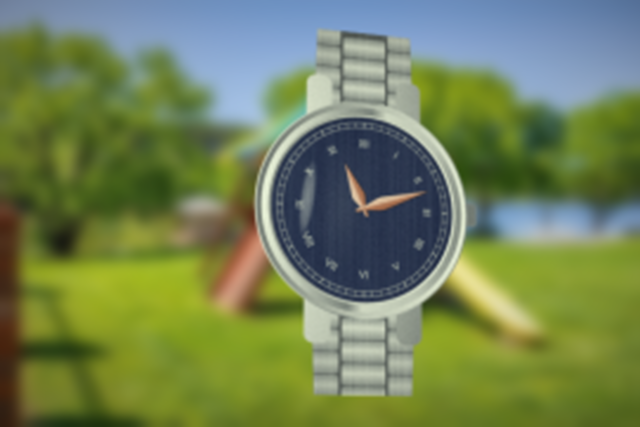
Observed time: 11:12
